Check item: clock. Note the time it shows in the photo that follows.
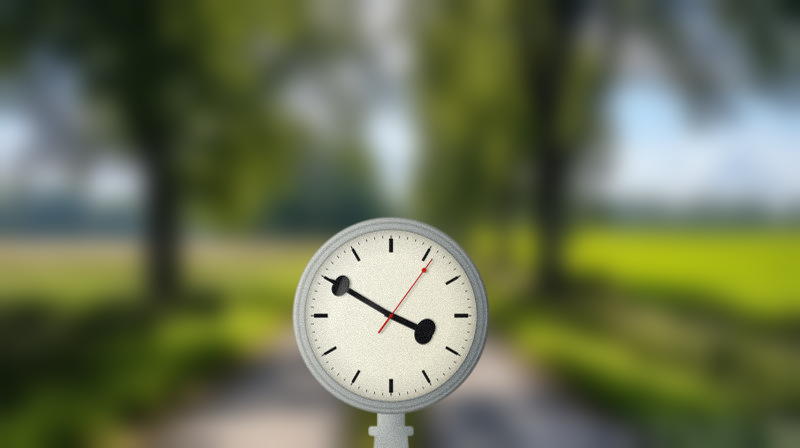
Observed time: 3:50:06
